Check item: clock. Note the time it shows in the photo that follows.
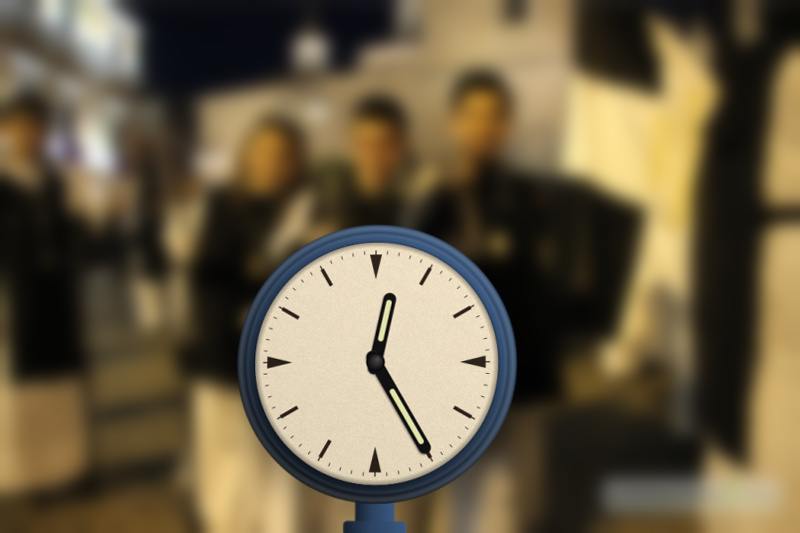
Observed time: 12:25
